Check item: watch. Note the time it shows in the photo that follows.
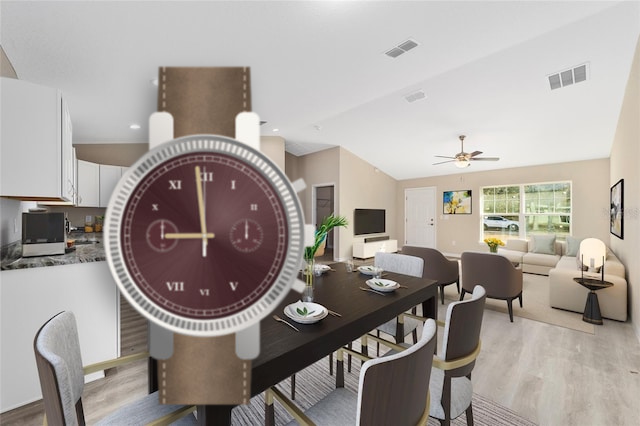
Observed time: 8:59
